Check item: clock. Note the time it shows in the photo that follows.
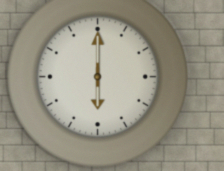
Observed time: 6:00
